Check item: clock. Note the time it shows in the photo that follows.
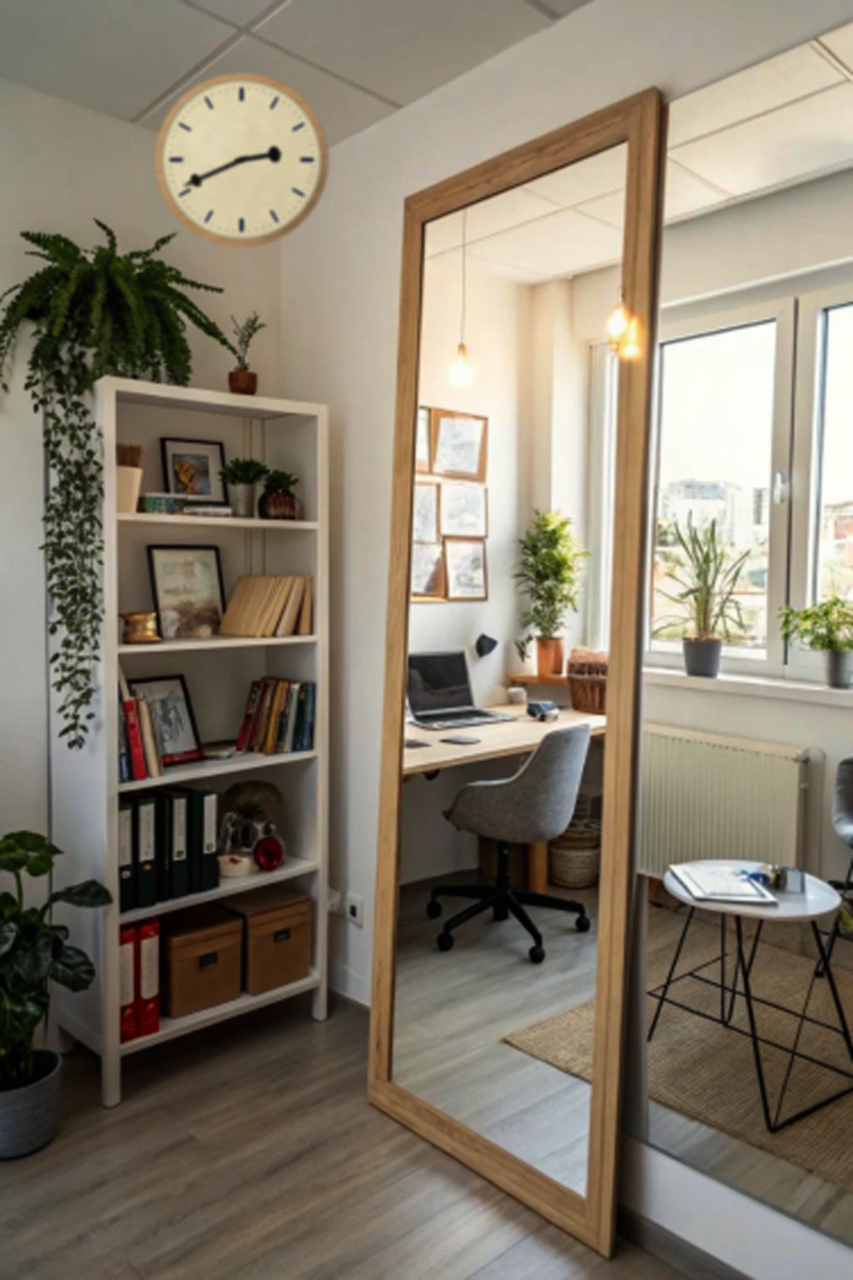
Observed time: 2:41
